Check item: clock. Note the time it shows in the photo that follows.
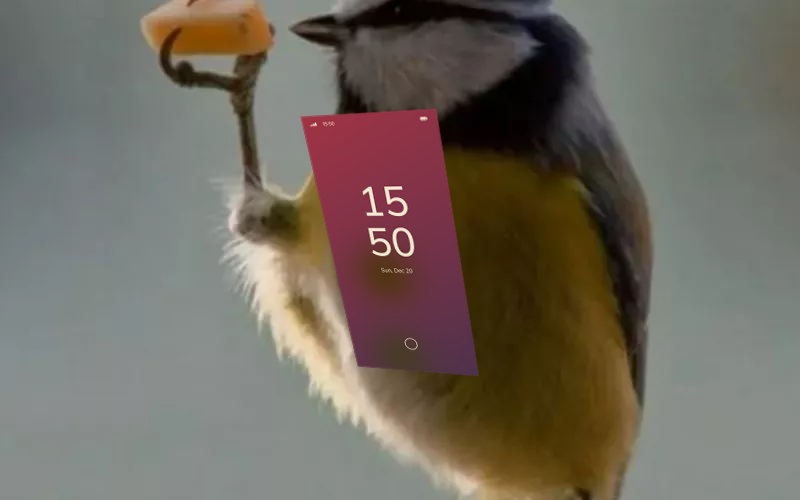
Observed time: 15:50
